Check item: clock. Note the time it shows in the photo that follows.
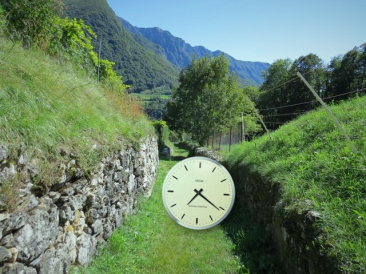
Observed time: 7:21
